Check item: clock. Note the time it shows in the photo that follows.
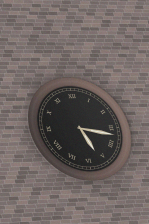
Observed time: 5:17
